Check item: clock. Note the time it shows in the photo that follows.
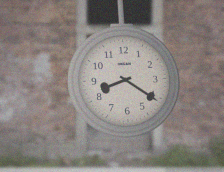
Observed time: 8:21
